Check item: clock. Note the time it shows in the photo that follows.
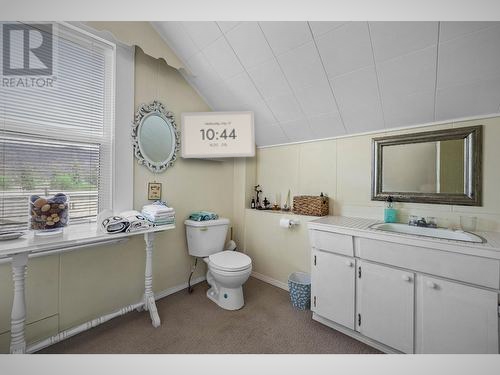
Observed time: 10:44
